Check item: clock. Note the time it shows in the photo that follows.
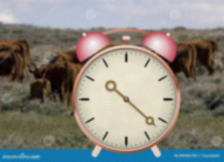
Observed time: 10:22
